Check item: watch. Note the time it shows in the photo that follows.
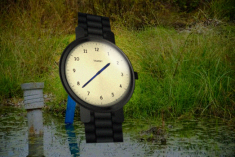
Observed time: 1:38
